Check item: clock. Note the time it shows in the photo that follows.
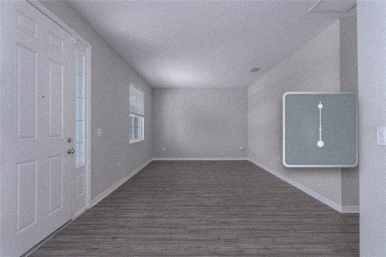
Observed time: 6:00
